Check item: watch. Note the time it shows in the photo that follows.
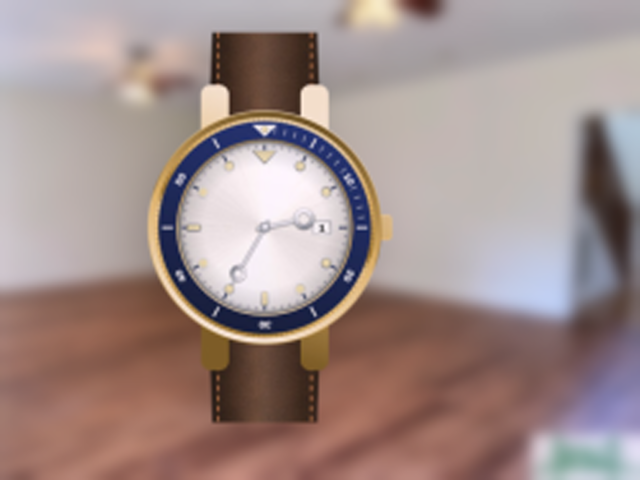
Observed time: 2:35
